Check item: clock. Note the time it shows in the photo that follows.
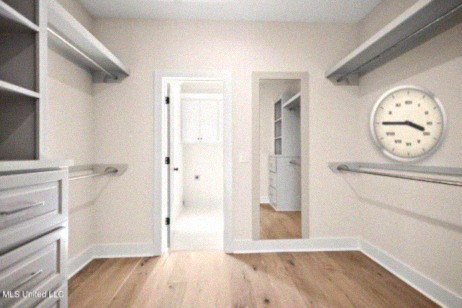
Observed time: 3:45
